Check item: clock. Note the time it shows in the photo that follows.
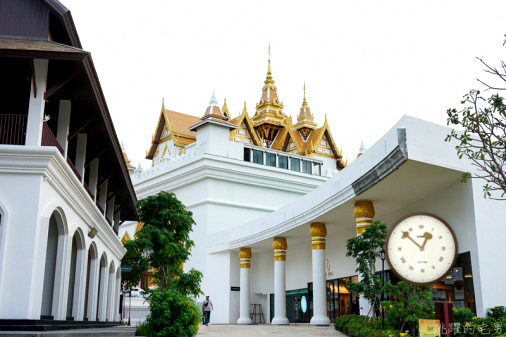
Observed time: 12:52
